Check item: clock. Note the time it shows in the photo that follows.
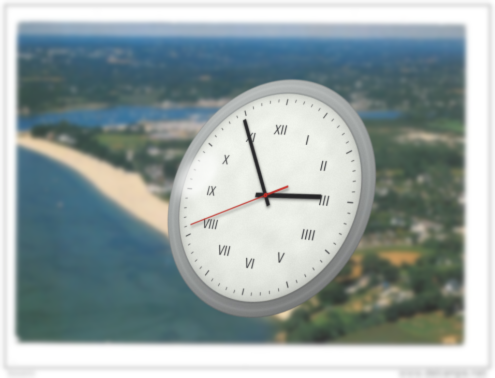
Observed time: 2:54:41
